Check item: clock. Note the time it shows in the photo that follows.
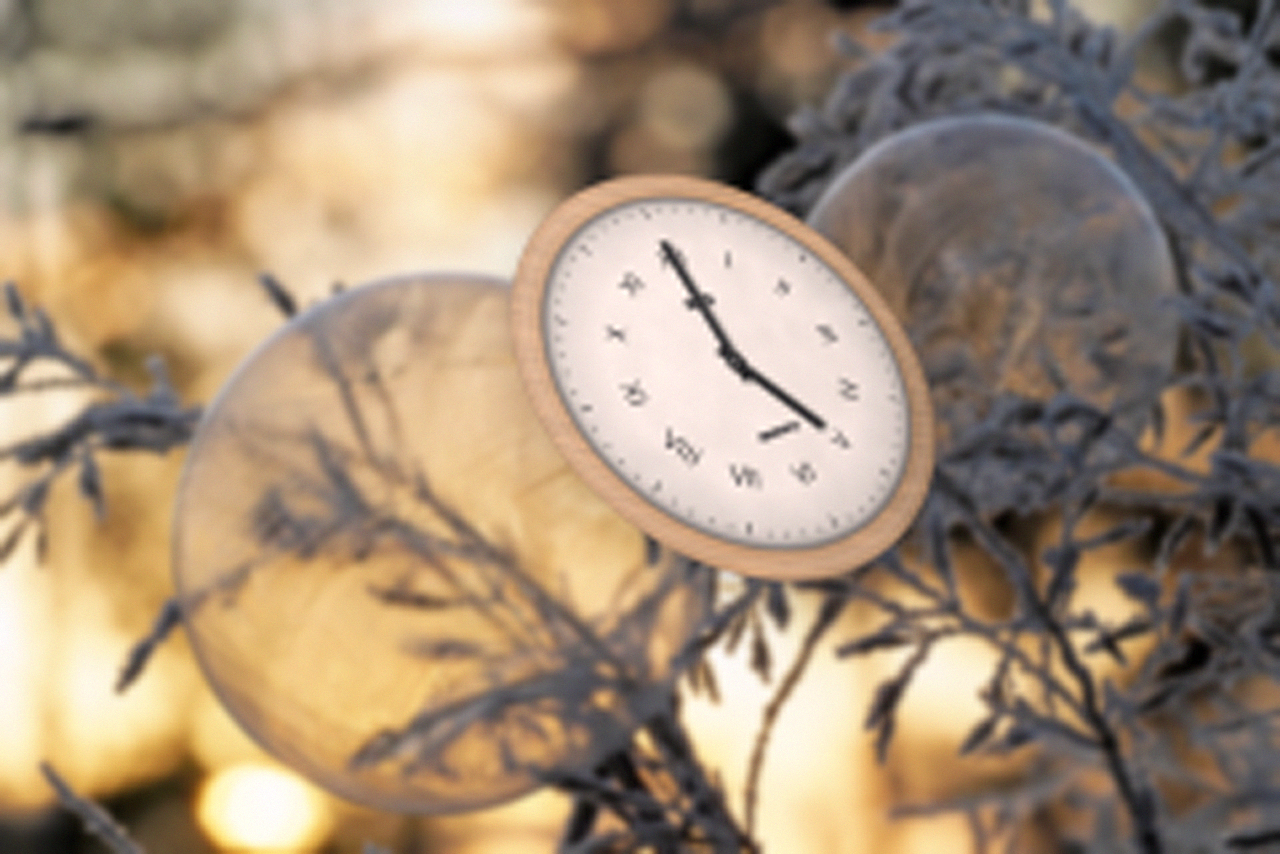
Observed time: 5:00
